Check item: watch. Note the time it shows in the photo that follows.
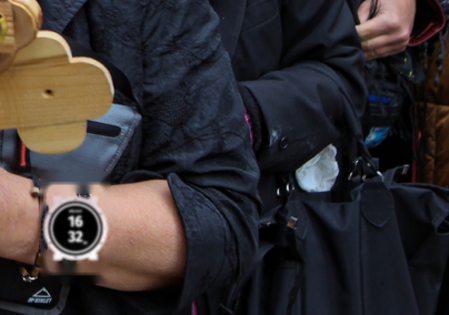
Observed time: 16:32
